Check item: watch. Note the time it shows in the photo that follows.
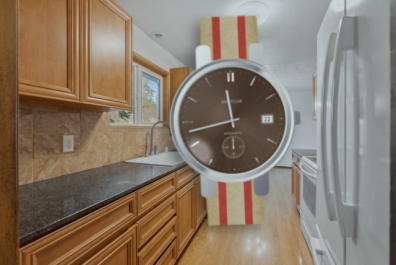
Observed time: 11:43
